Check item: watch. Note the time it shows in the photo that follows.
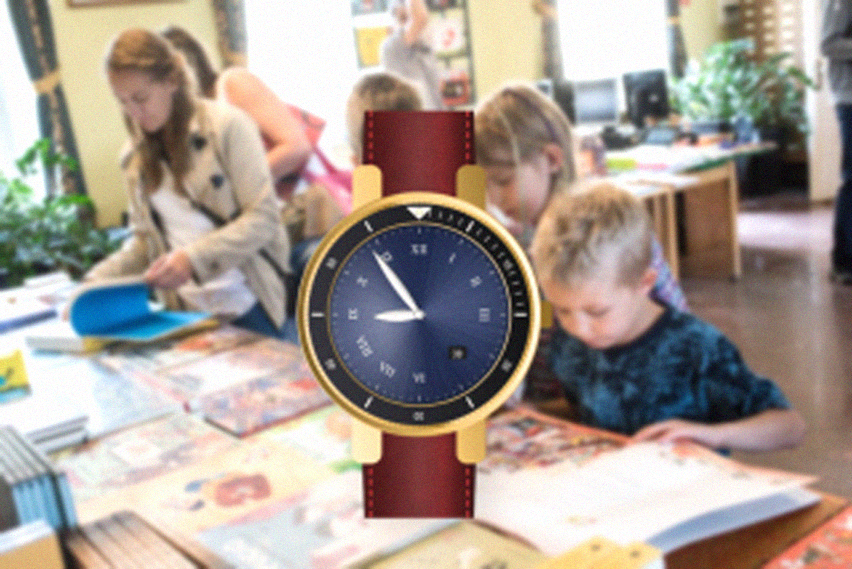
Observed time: 8:54
